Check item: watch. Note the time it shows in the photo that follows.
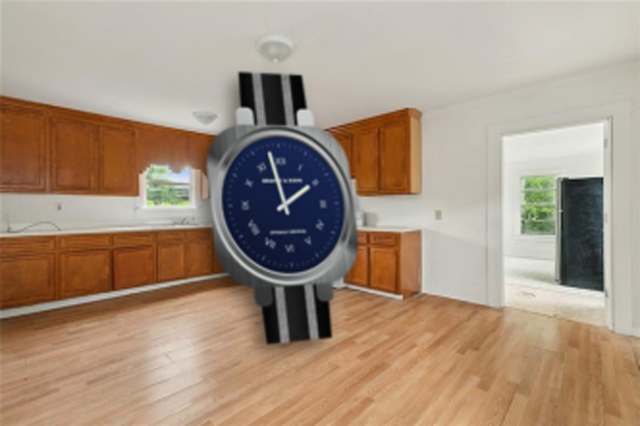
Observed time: 1:58
